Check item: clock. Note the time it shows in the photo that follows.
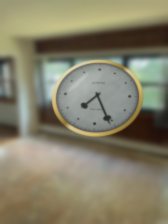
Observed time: 7:26
